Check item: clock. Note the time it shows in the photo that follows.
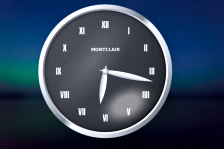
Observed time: 6:17
